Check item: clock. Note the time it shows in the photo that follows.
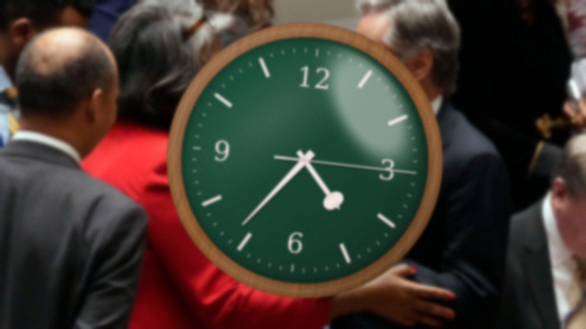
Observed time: 4:36:15
